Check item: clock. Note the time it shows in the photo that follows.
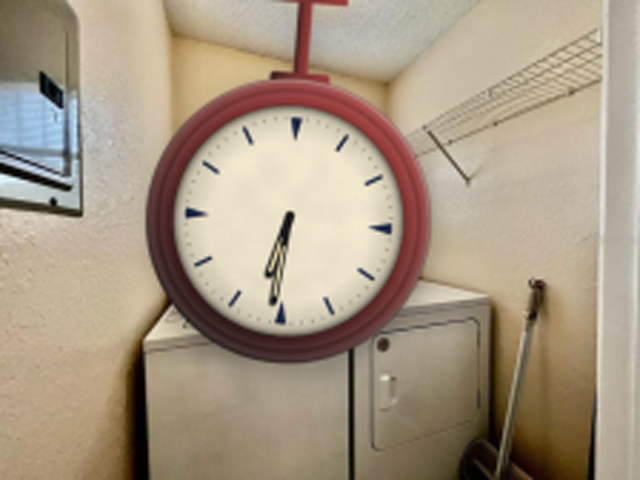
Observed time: 6:31
